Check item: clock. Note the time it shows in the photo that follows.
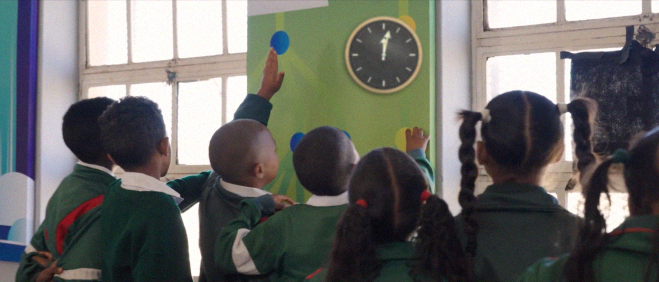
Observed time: 12:02
